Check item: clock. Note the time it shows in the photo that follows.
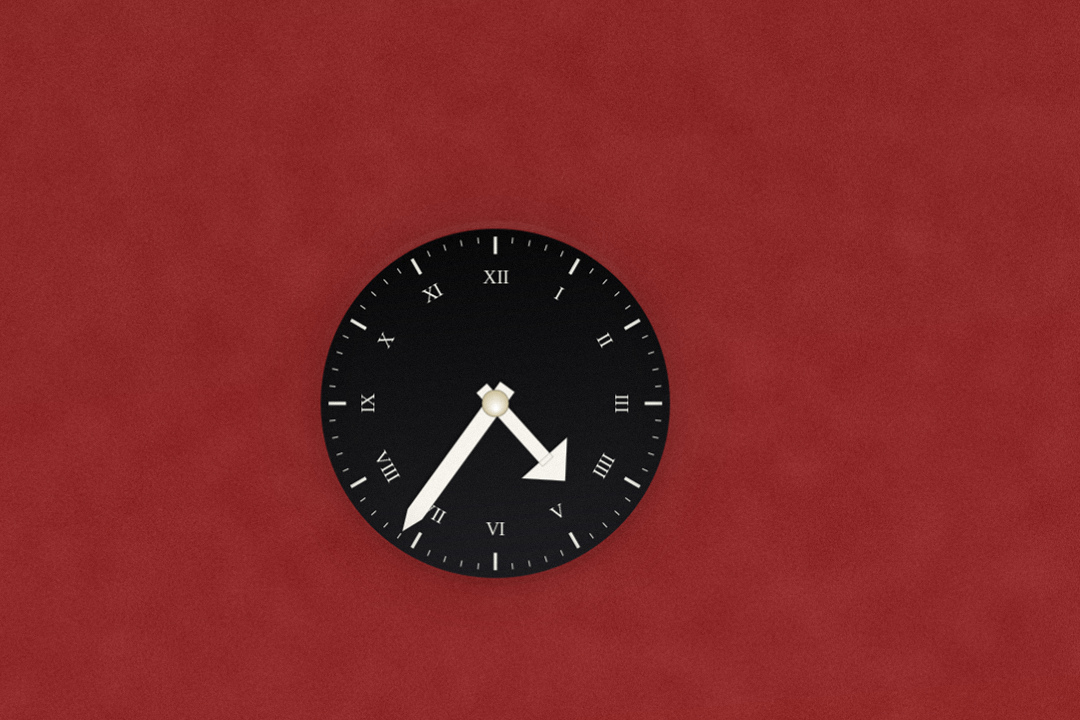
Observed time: 4:36
